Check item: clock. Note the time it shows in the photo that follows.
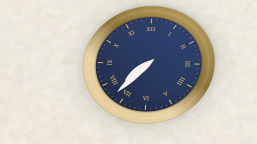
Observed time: 7:37
